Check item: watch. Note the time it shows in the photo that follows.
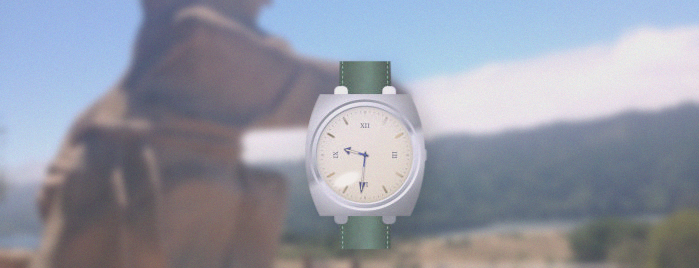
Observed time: 9:31
